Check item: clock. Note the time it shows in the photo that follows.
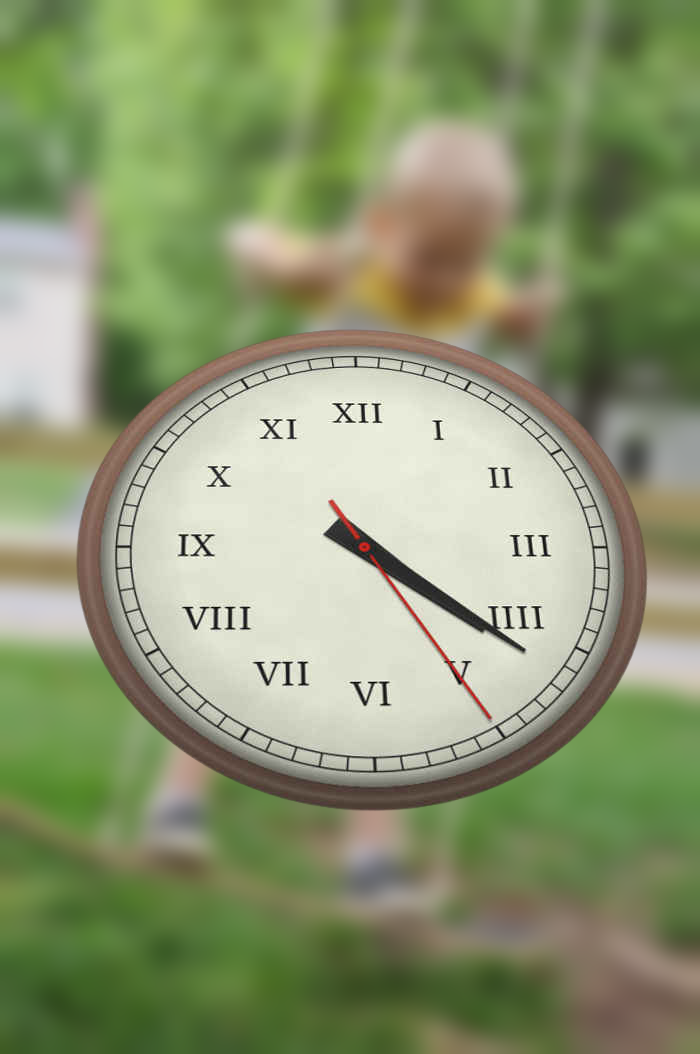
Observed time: 4:21:25
